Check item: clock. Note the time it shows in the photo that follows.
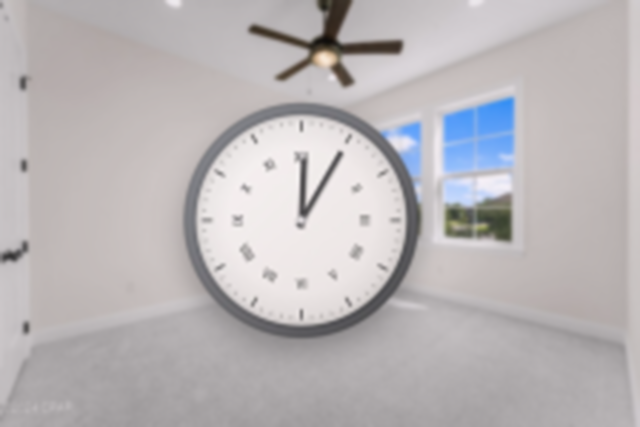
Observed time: 12:05
